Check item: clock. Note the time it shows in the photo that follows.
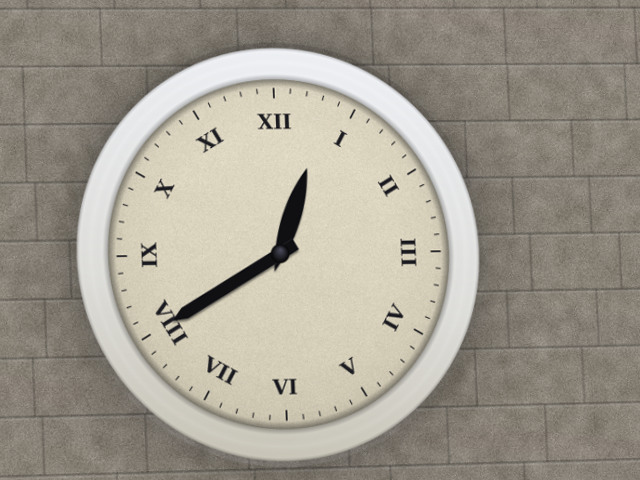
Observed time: 12:40
